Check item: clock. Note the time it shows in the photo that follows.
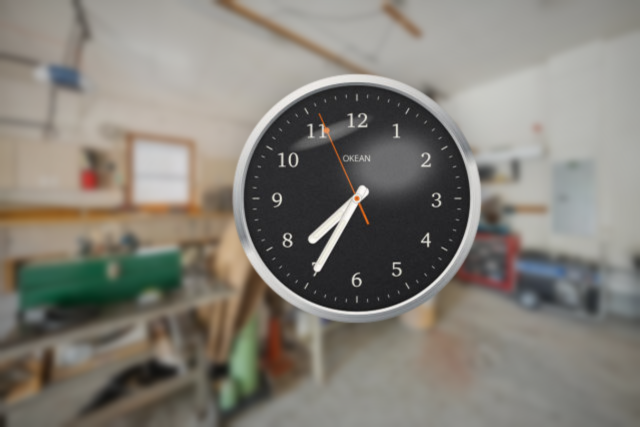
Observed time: 7:34:56
